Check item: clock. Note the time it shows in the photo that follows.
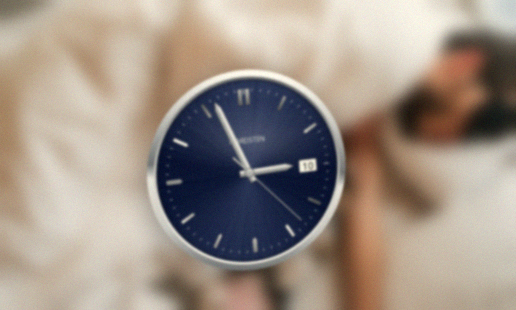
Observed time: 2:56:23
